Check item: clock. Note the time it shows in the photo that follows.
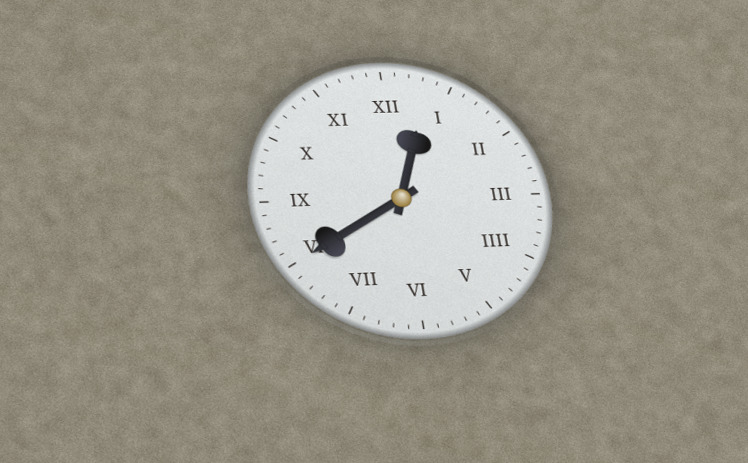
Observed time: 12:40
